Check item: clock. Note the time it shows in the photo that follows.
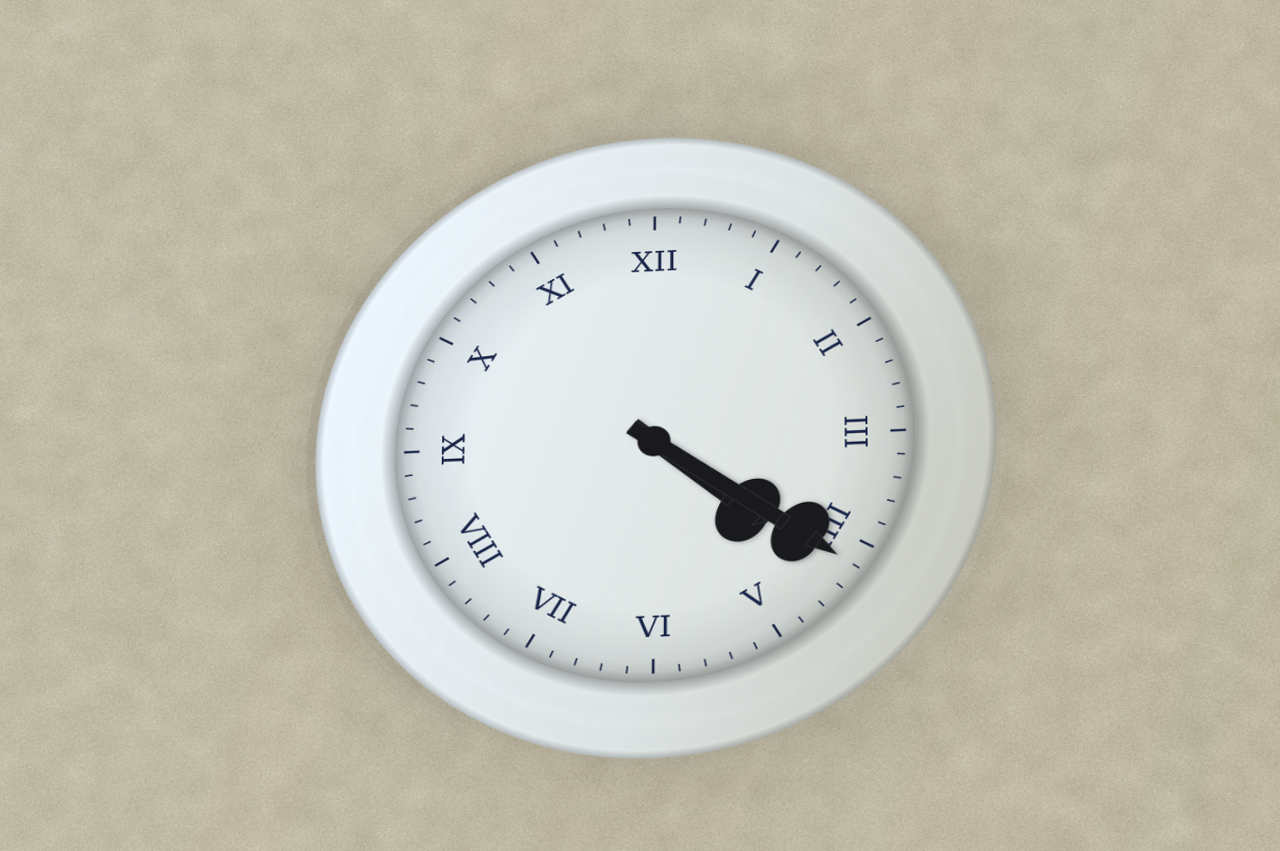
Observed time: 4:21
